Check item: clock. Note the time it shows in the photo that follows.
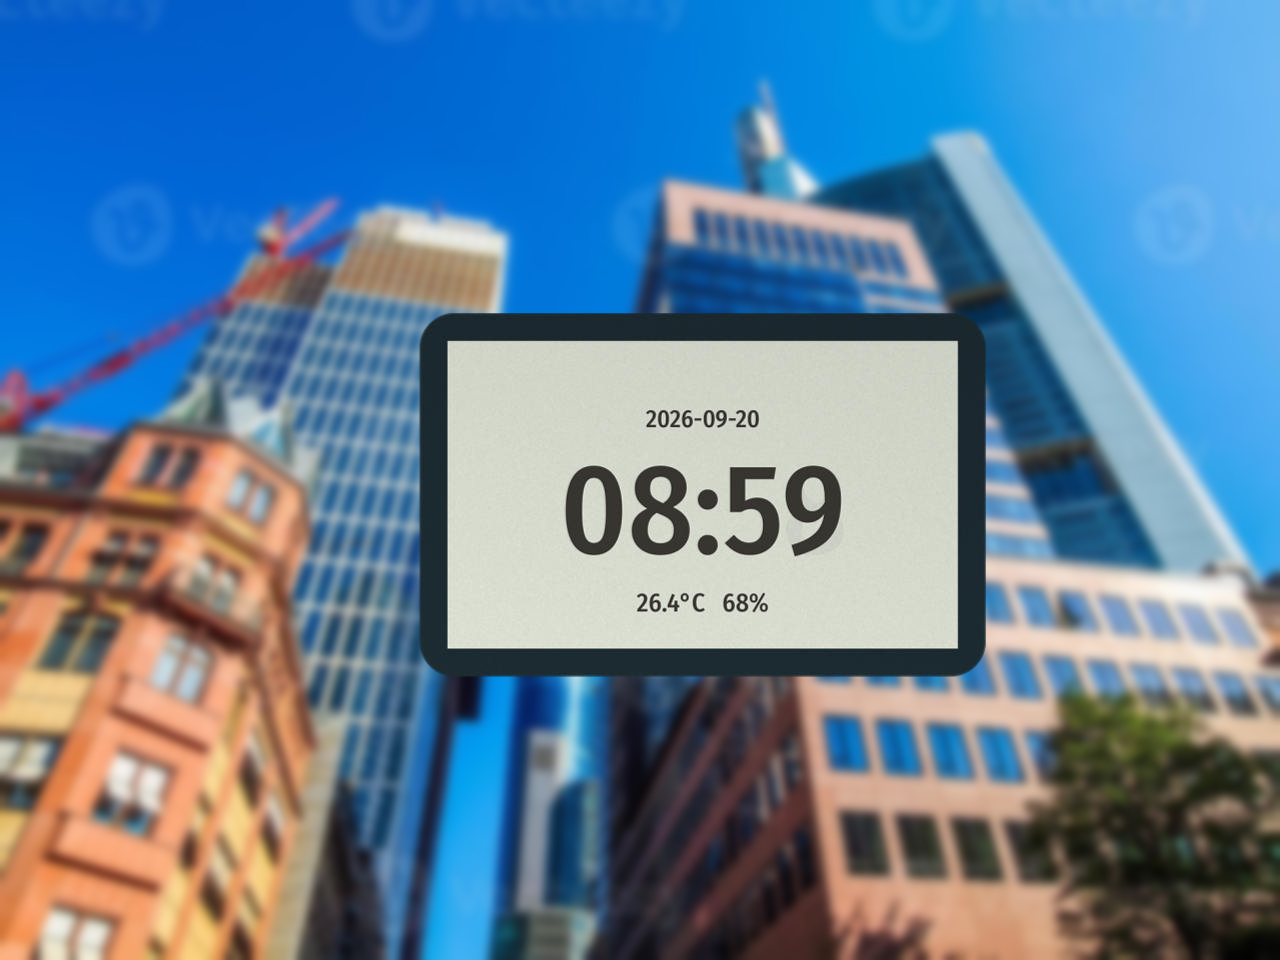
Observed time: 8:59
